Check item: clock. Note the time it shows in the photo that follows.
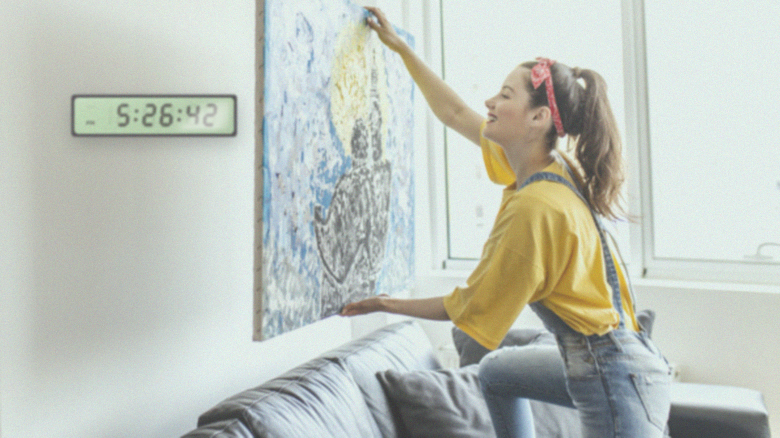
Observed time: 5:26:42
